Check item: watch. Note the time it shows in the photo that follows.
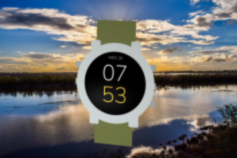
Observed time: 7:53
